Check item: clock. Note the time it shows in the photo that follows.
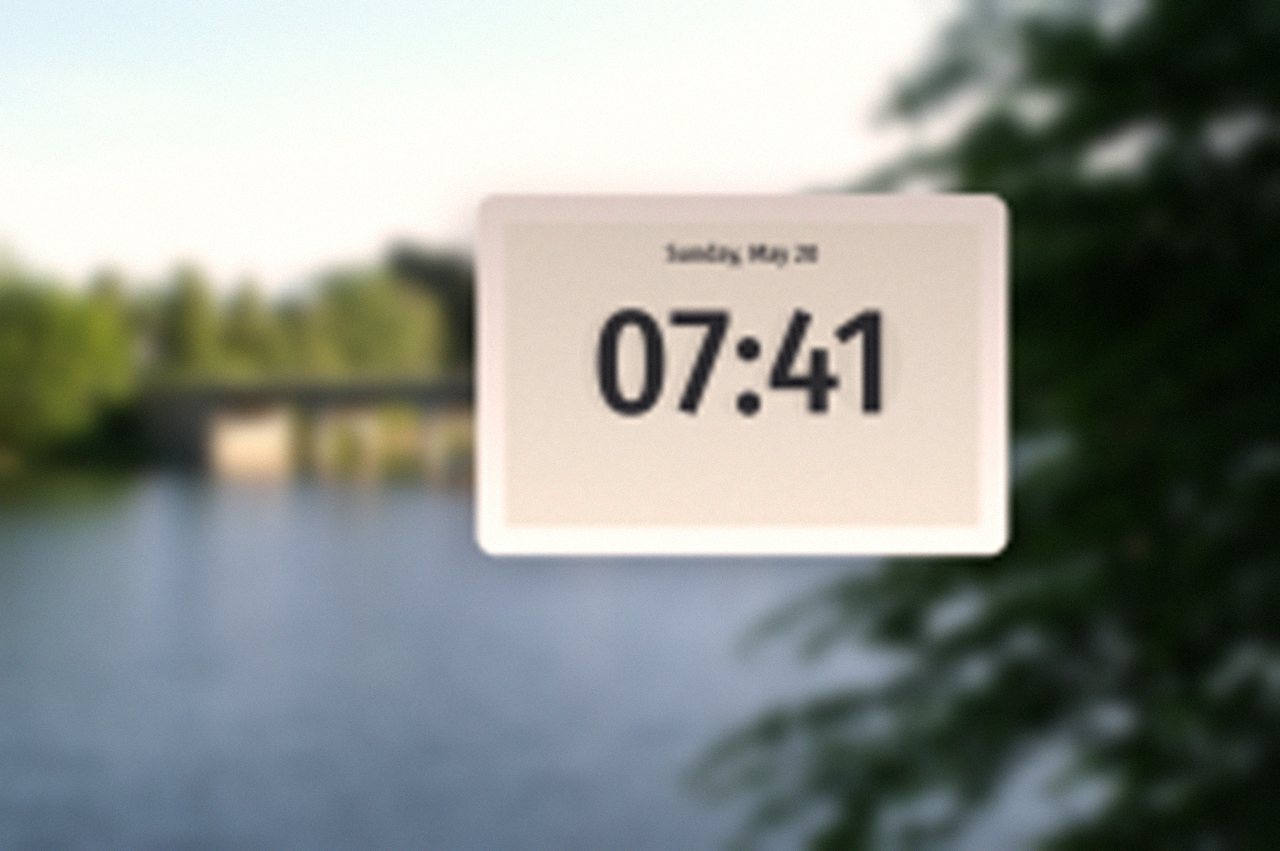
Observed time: 7:41
